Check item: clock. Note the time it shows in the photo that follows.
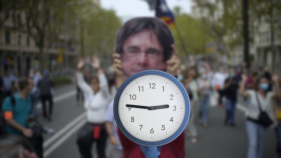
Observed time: 2:46
